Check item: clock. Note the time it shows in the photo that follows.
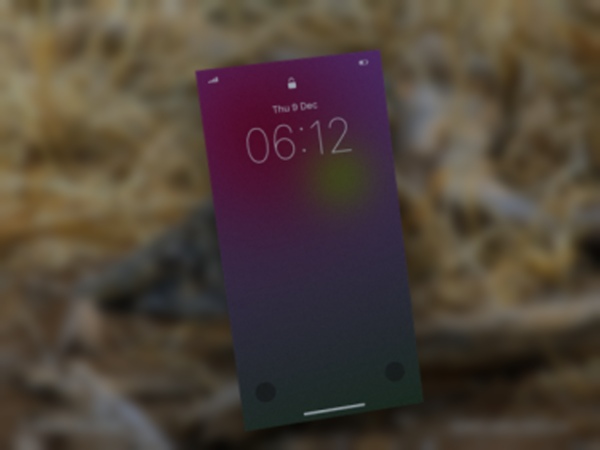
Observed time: 6:12
